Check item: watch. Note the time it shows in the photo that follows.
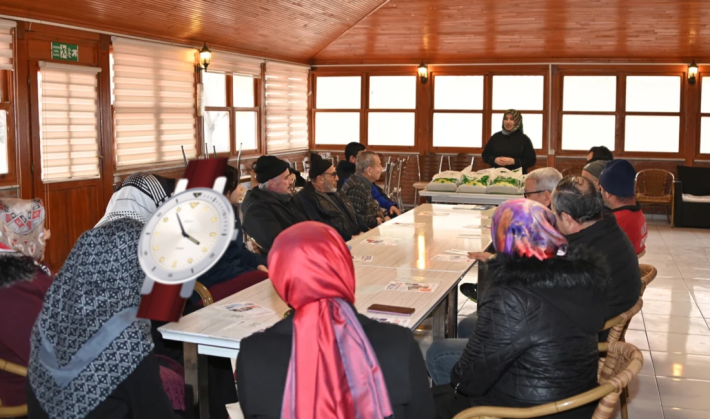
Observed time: 3:54
